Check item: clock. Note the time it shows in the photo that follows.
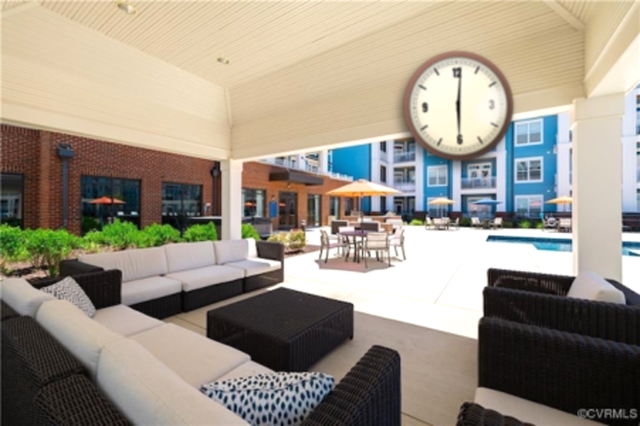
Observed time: 6:01
